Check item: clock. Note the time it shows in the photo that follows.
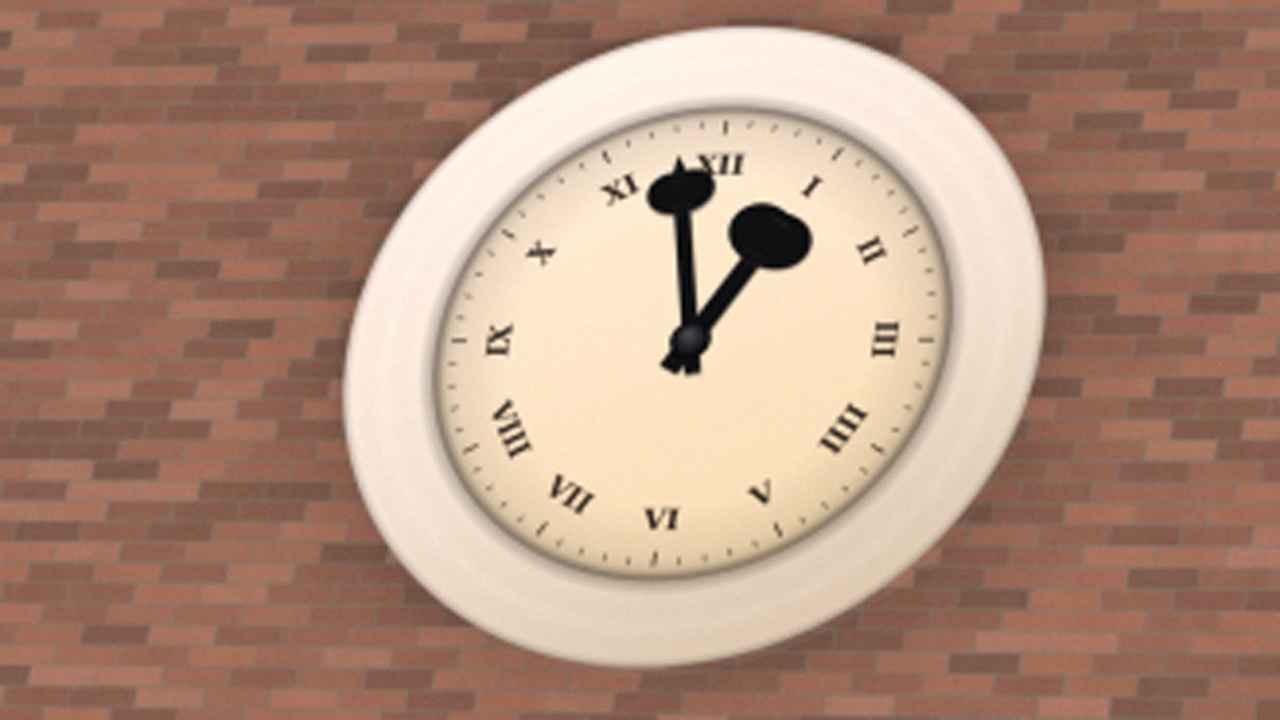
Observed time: 12:58
